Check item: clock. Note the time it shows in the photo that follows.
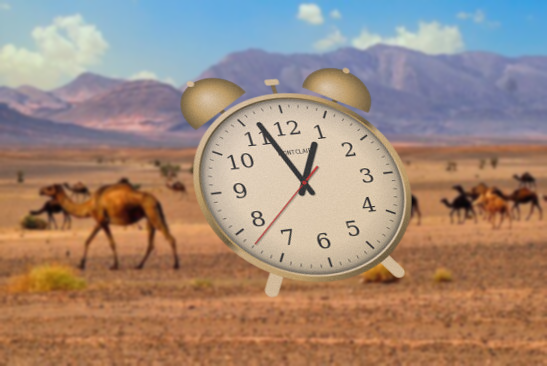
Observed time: 12:56:38
